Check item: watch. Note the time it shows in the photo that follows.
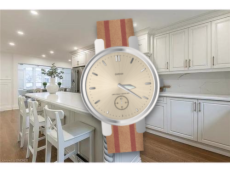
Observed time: 3:21
